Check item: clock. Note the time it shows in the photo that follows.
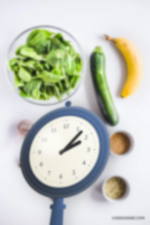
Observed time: 2:07
